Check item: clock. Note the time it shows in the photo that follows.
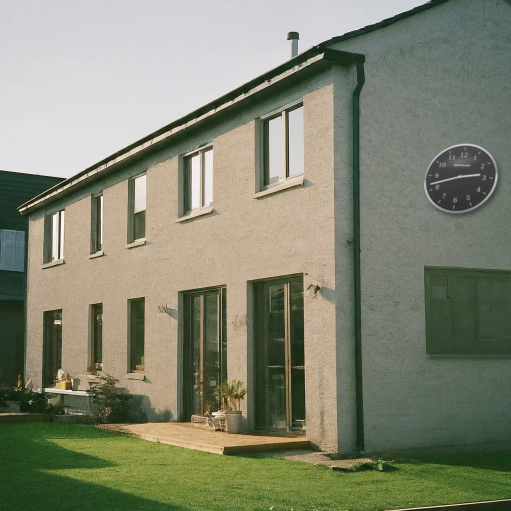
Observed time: 2:42
